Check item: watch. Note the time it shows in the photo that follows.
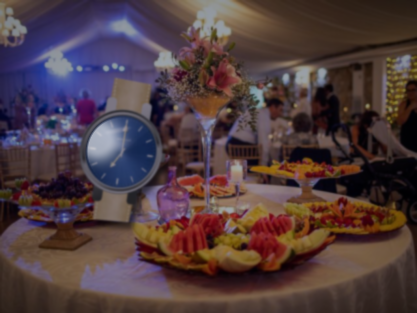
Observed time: 7:00
